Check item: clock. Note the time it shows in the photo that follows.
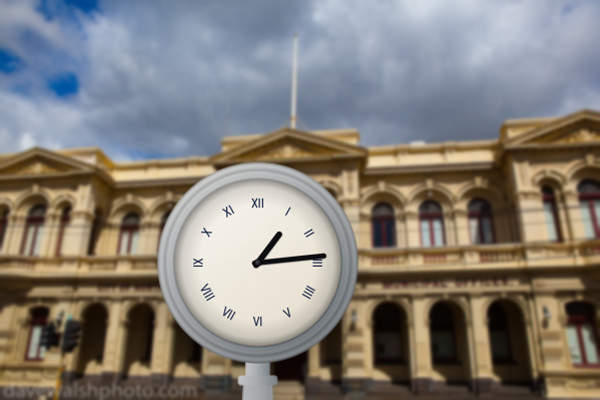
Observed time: 1:14
